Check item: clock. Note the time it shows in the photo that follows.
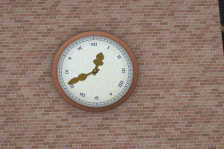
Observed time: 12:41
